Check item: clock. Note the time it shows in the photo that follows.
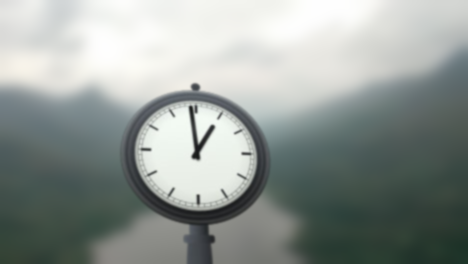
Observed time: 12:59
